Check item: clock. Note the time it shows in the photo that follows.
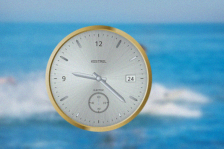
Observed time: 9:22
